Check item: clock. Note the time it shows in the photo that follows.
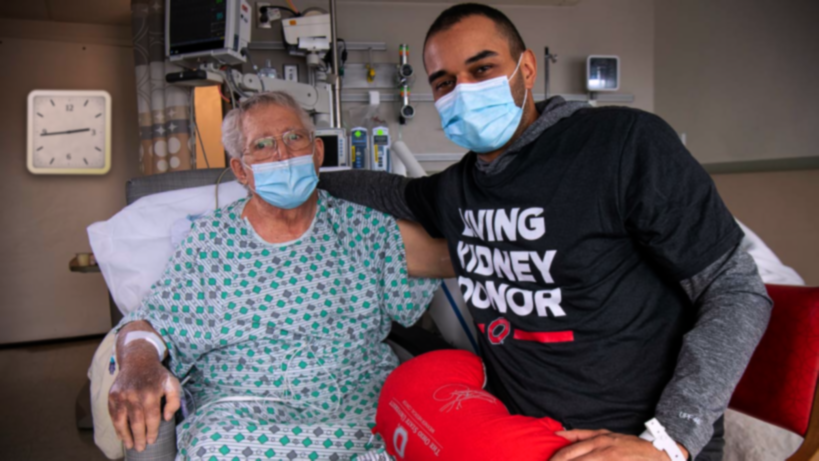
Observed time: 2:44
